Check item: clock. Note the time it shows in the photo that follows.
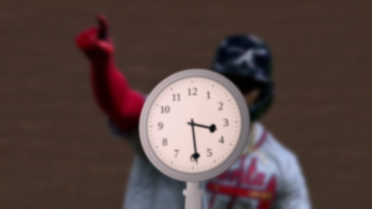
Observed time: 3:29
